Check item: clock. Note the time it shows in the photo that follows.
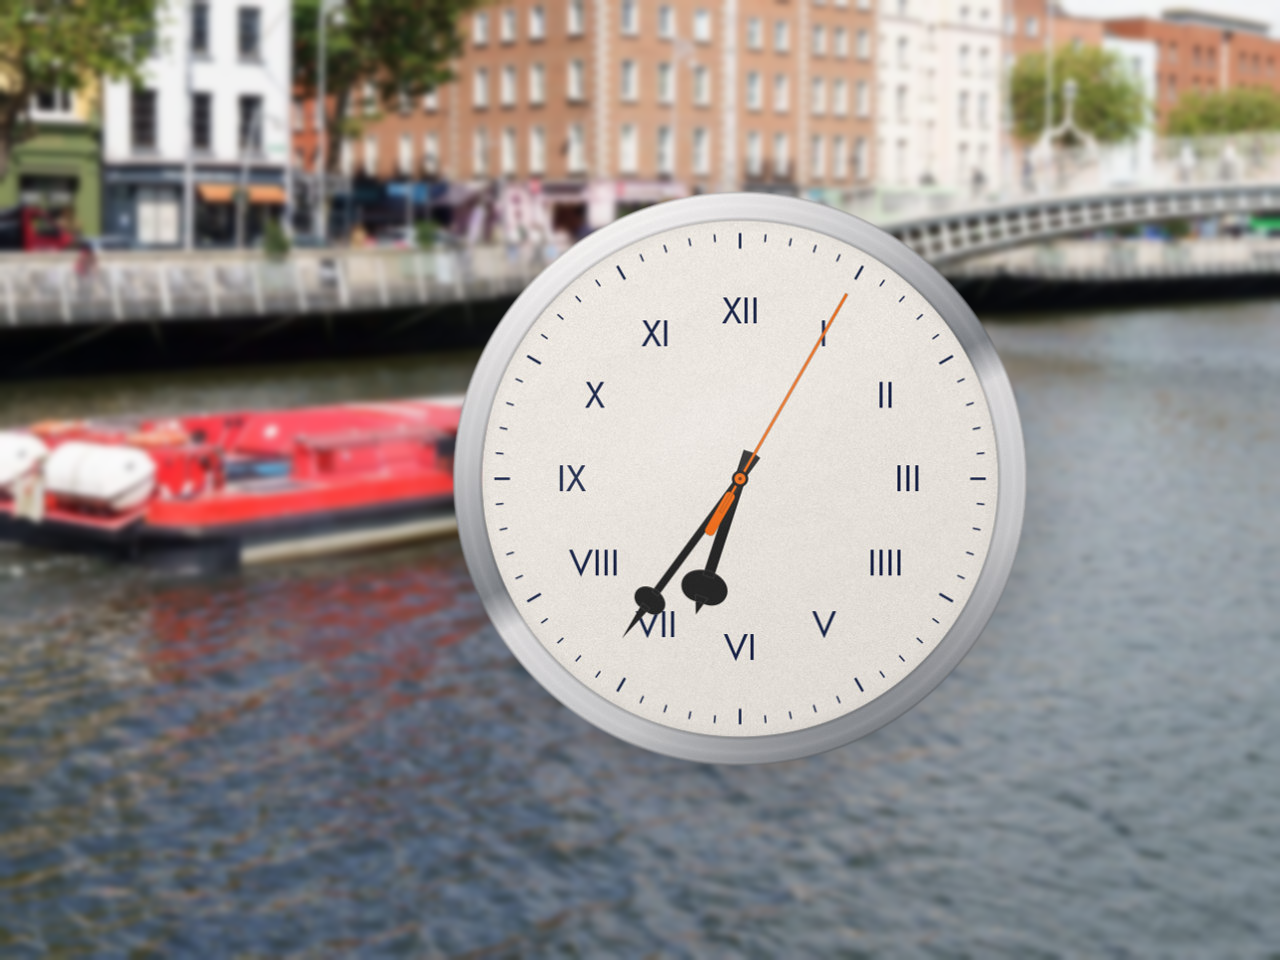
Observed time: 6:36:05
